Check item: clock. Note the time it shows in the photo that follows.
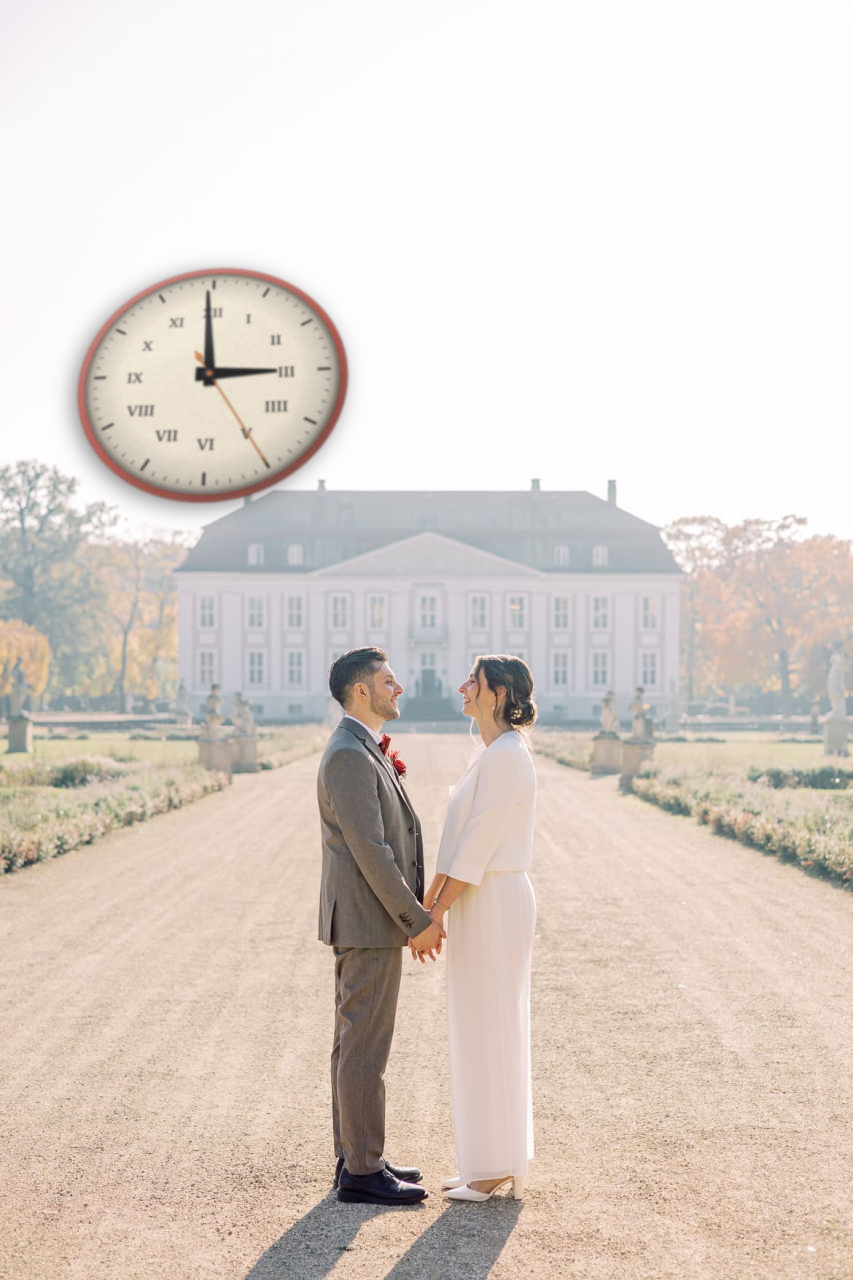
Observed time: 2:59:25
